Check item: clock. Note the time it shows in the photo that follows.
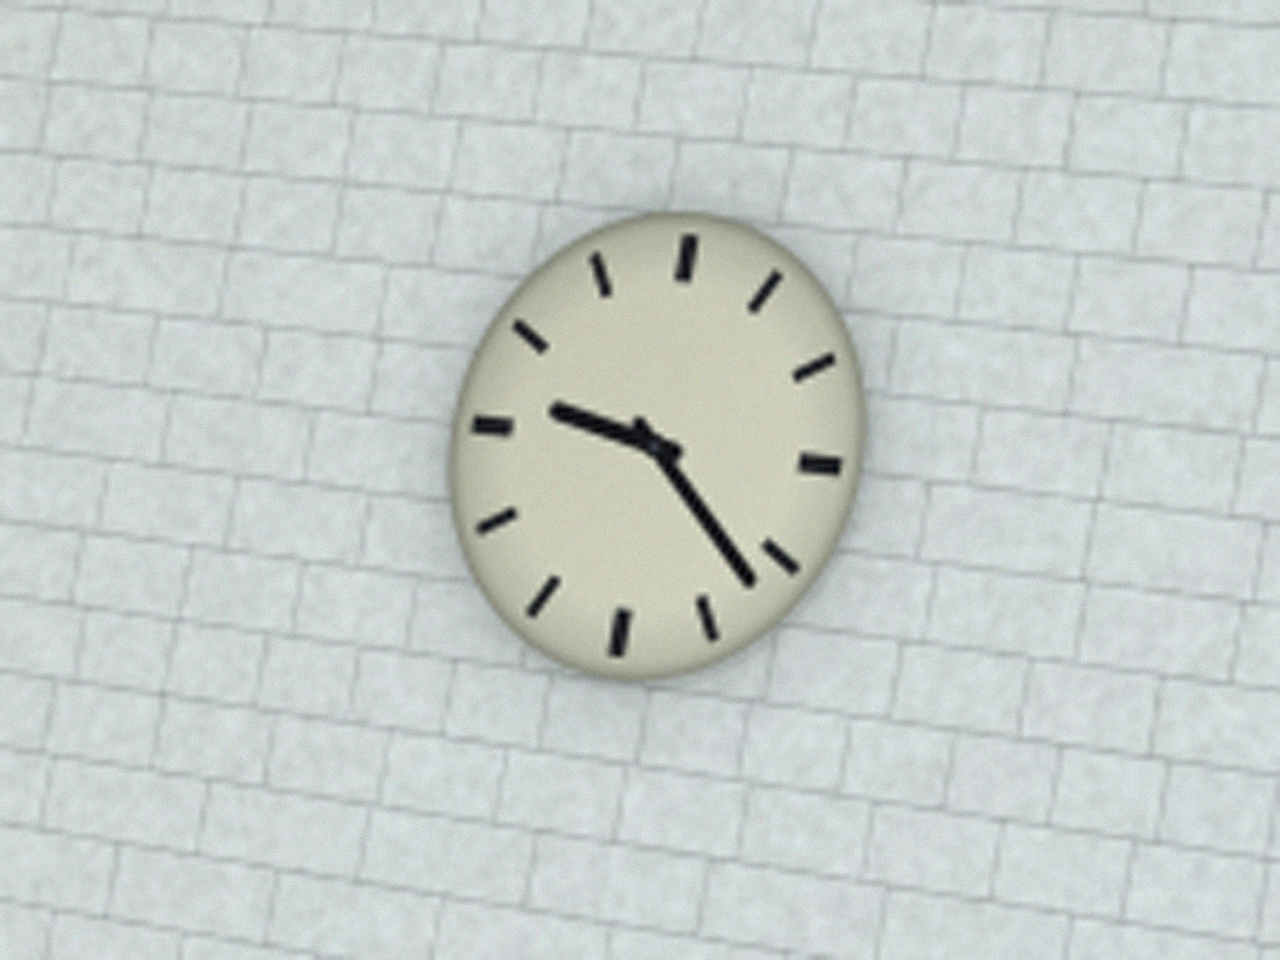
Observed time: 9:22
